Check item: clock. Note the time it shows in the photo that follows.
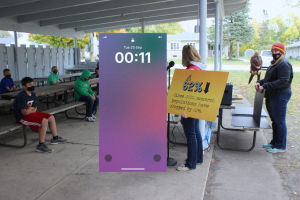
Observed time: 0:11
